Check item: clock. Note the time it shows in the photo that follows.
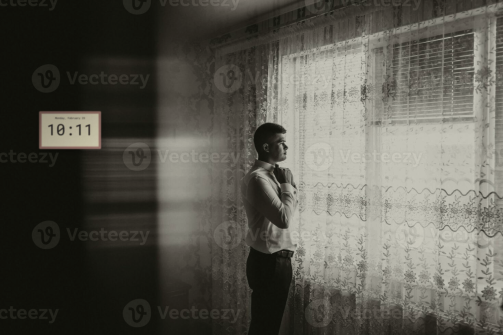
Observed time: 10:11
